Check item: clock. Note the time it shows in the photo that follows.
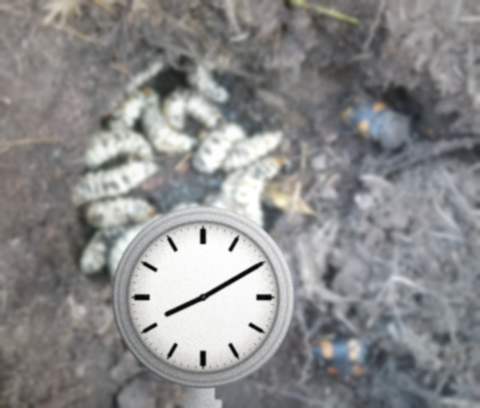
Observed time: 8:10
